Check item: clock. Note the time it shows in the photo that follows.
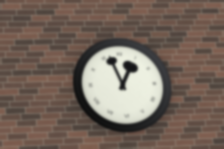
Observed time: 12:57
